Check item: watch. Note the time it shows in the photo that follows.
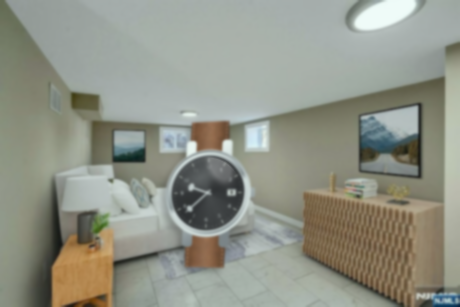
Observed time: 9:38
